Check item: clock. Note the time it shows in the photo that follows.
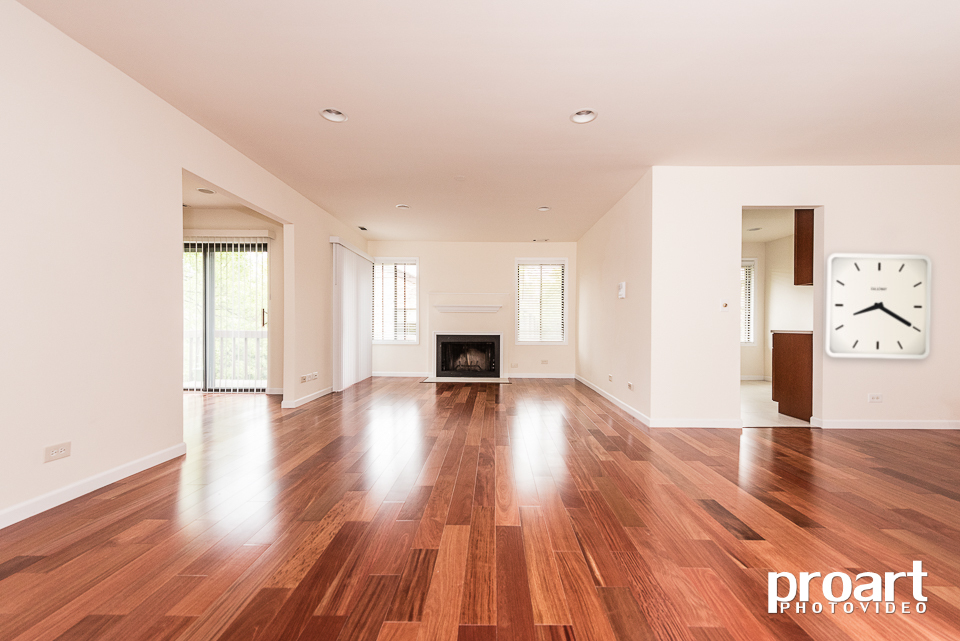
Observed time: 8:20
